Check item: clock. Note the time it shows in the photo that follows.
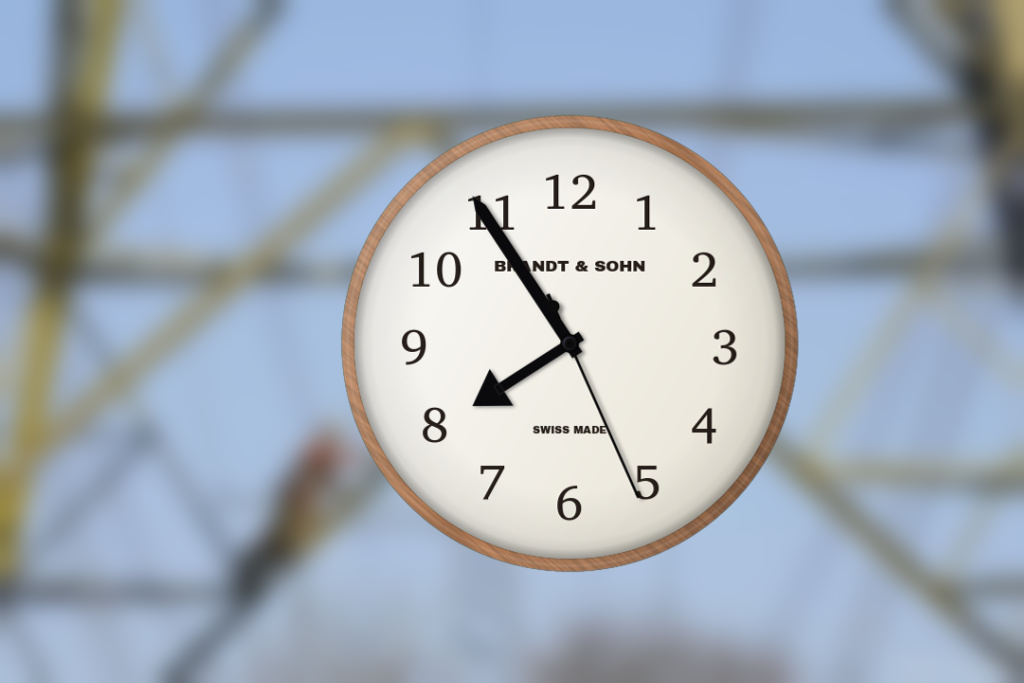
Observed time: 7:54:26
